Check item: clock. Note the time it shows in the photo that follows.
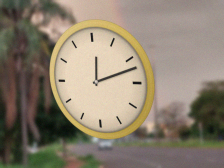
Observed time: 12:12
